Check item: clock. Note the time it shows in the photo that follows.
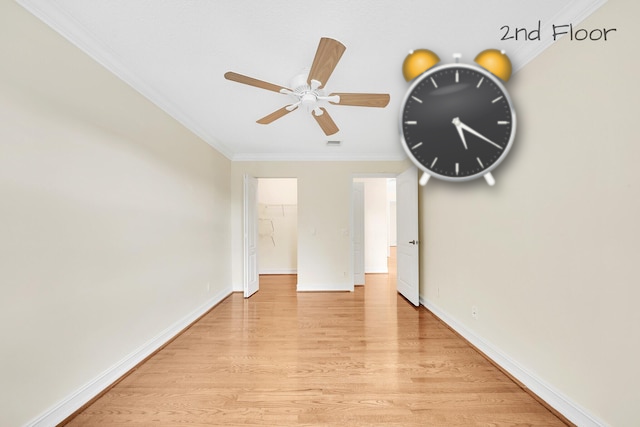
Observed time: 5:20
